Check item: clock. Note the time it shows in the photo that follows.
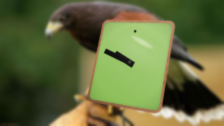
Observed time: 9:48
